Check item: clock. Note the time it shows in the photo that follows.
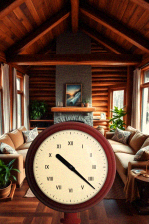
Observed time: 10:22
